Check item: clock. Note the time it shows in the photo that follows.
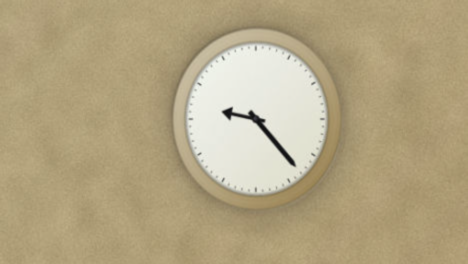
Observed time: 9:23
